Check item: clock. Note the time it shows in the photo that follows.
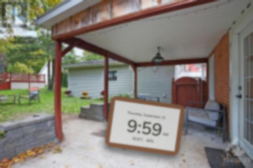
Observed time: 9:59
